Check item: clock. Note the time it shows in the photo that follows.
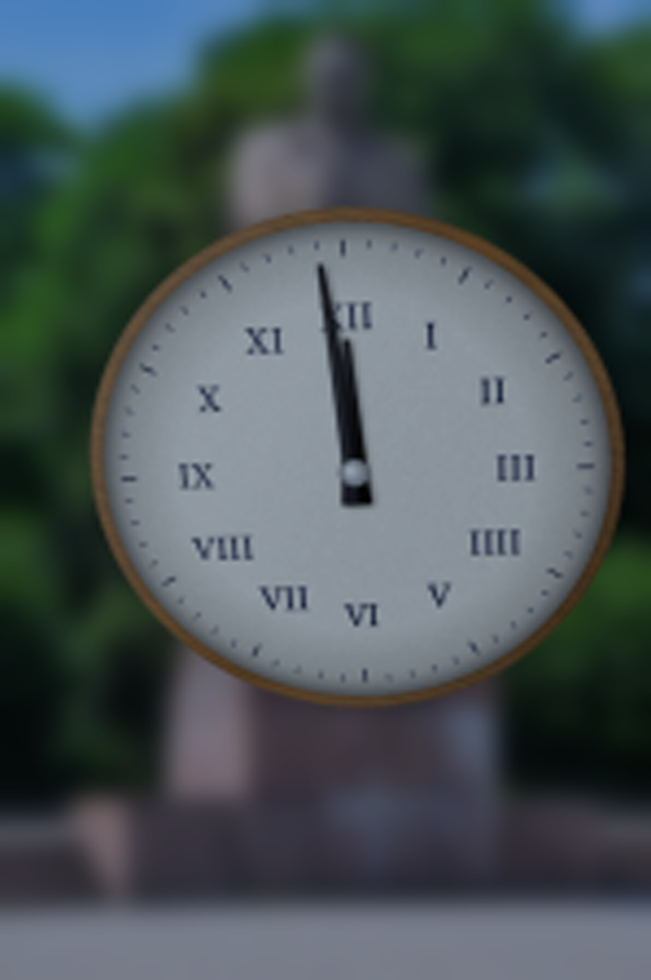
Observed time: 11:59
